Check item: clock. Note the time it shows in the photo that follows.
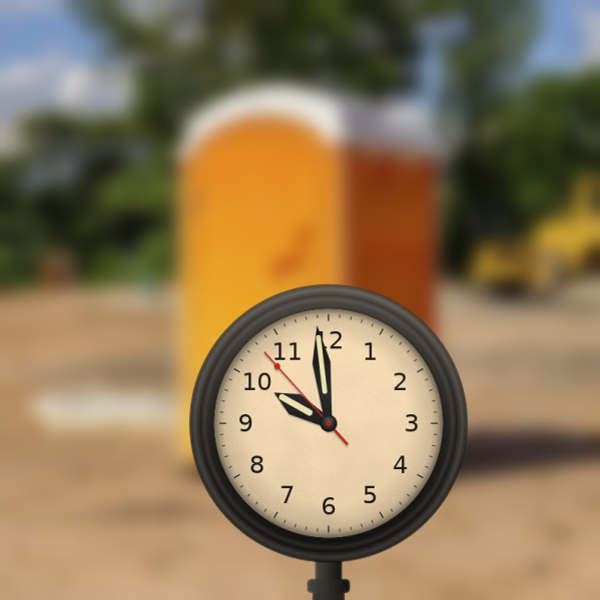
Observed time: 9:58:53
